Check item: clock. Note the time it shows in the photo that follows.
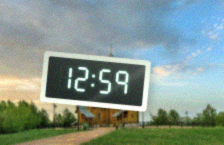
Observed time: 12:59
